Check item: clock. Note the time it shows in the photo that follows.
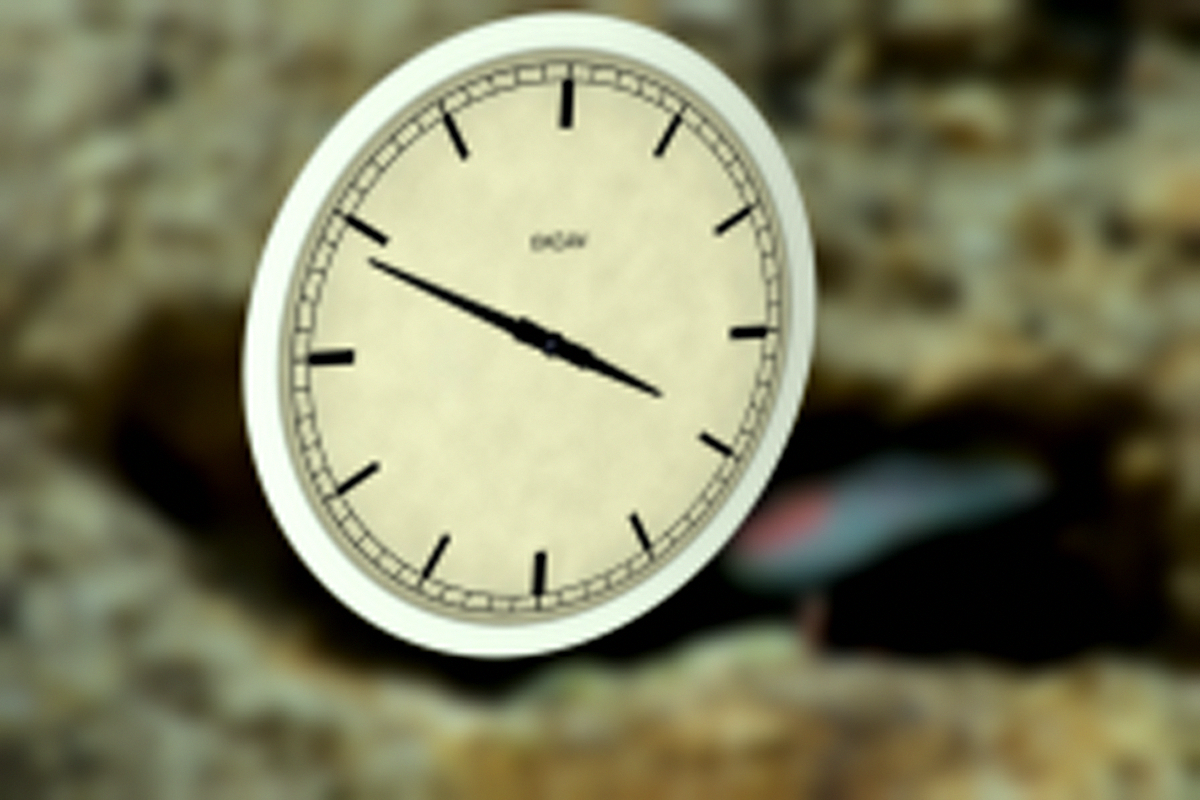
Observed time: 3:49
